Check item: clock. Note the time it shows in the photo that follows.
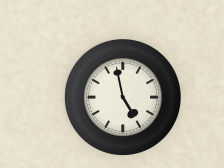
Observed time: 4:58
